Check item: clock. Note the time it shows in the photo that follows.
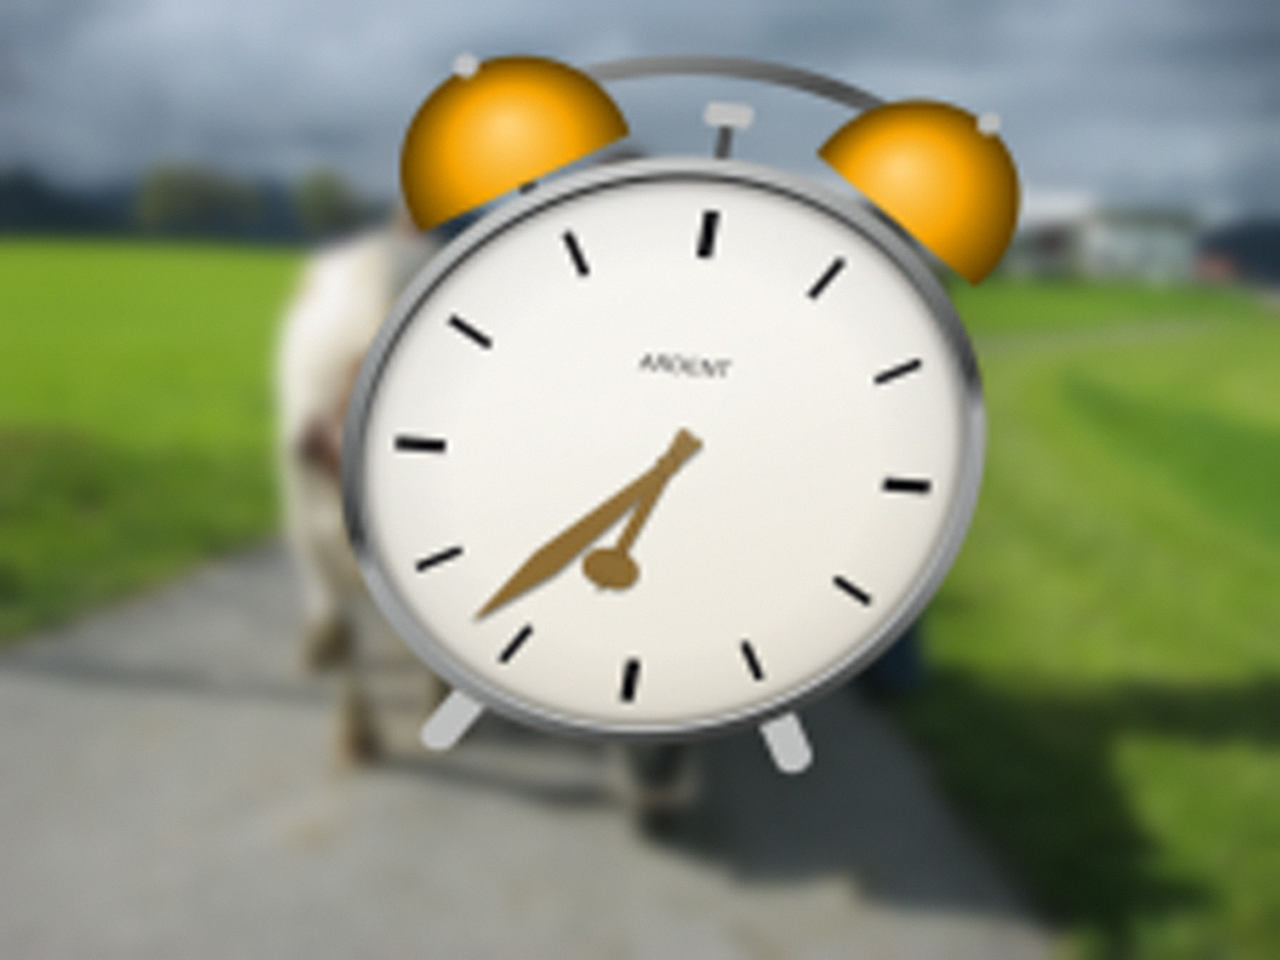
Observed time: 6:37
